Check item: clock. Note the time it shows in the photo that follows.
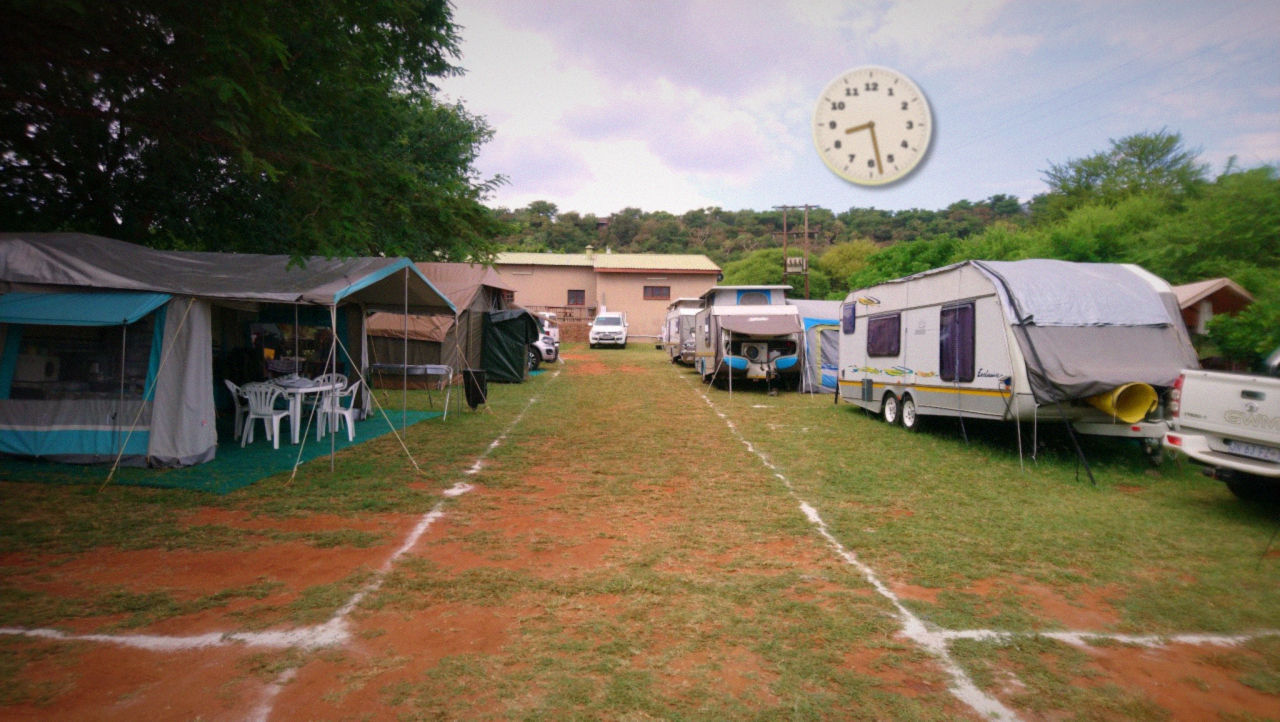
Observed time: 8:28
